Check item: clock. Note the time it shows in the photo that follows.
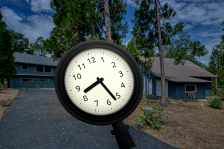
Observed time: 8:27
